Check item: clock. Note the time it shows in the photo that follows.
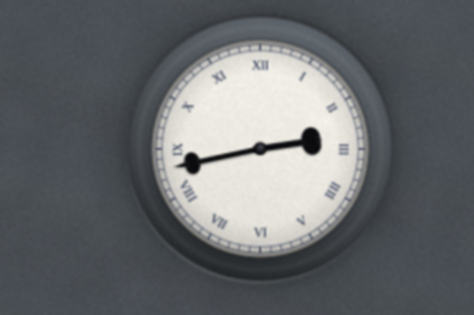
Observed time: 2:43
